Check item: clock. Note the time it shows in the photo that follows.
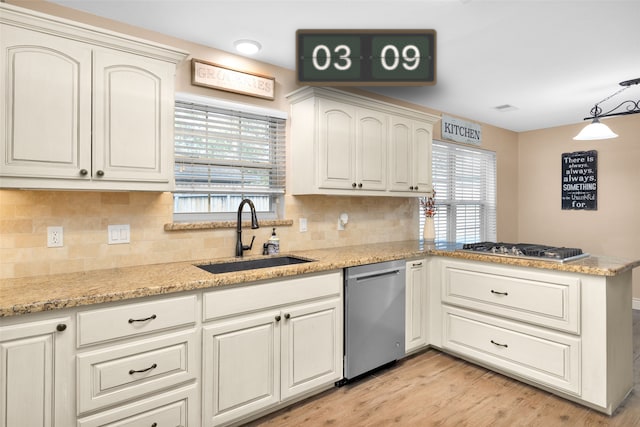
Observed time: 3:09
